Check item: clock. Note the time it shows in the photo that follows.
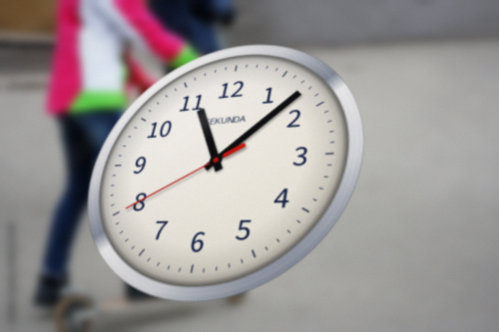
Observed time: 11:07:40
